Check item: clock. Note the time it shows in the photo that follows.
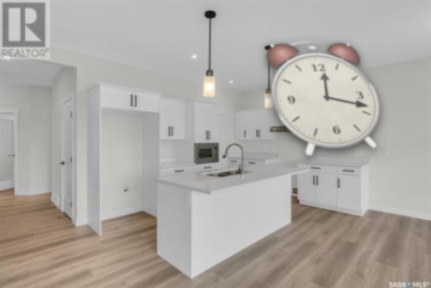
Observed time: 12:18
